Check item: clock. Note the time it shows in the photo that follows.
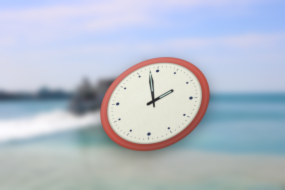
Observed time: 1:58
